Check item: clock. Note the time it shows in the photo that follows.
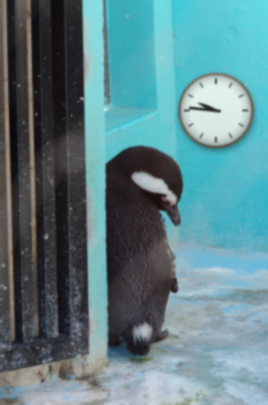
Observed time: 9:46
